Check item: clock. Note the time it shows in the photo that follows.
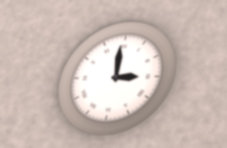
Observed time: 2:59
